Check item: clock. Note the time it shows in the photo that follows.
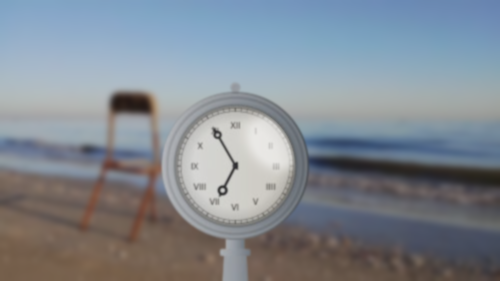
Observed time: 6:55
